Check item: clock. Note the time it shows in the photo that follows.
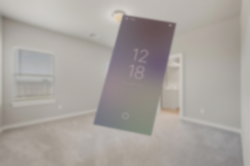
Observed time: 12:18
